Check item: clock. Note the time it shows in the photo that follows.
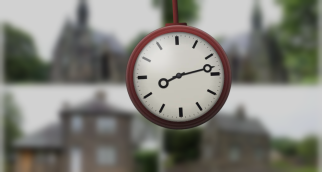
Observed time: 8:13
